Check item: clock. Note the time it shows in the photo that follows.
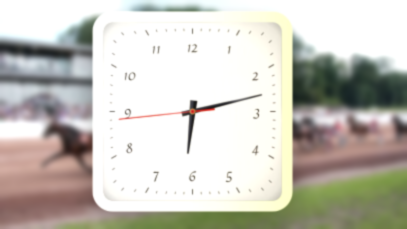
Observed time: 6:12:44
